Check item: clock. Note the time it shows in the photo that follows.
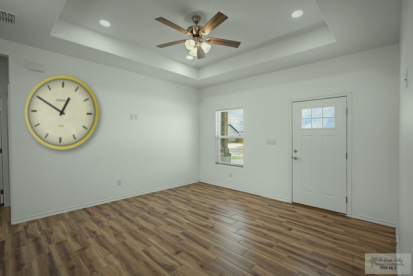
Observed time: 12:50
